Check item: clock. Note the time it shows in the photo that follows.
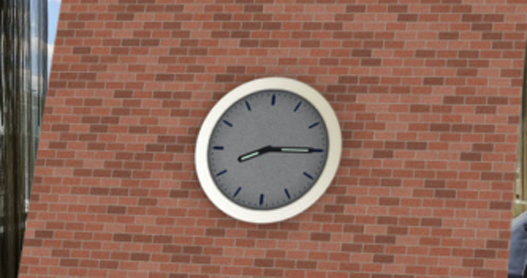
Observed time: 8:15
